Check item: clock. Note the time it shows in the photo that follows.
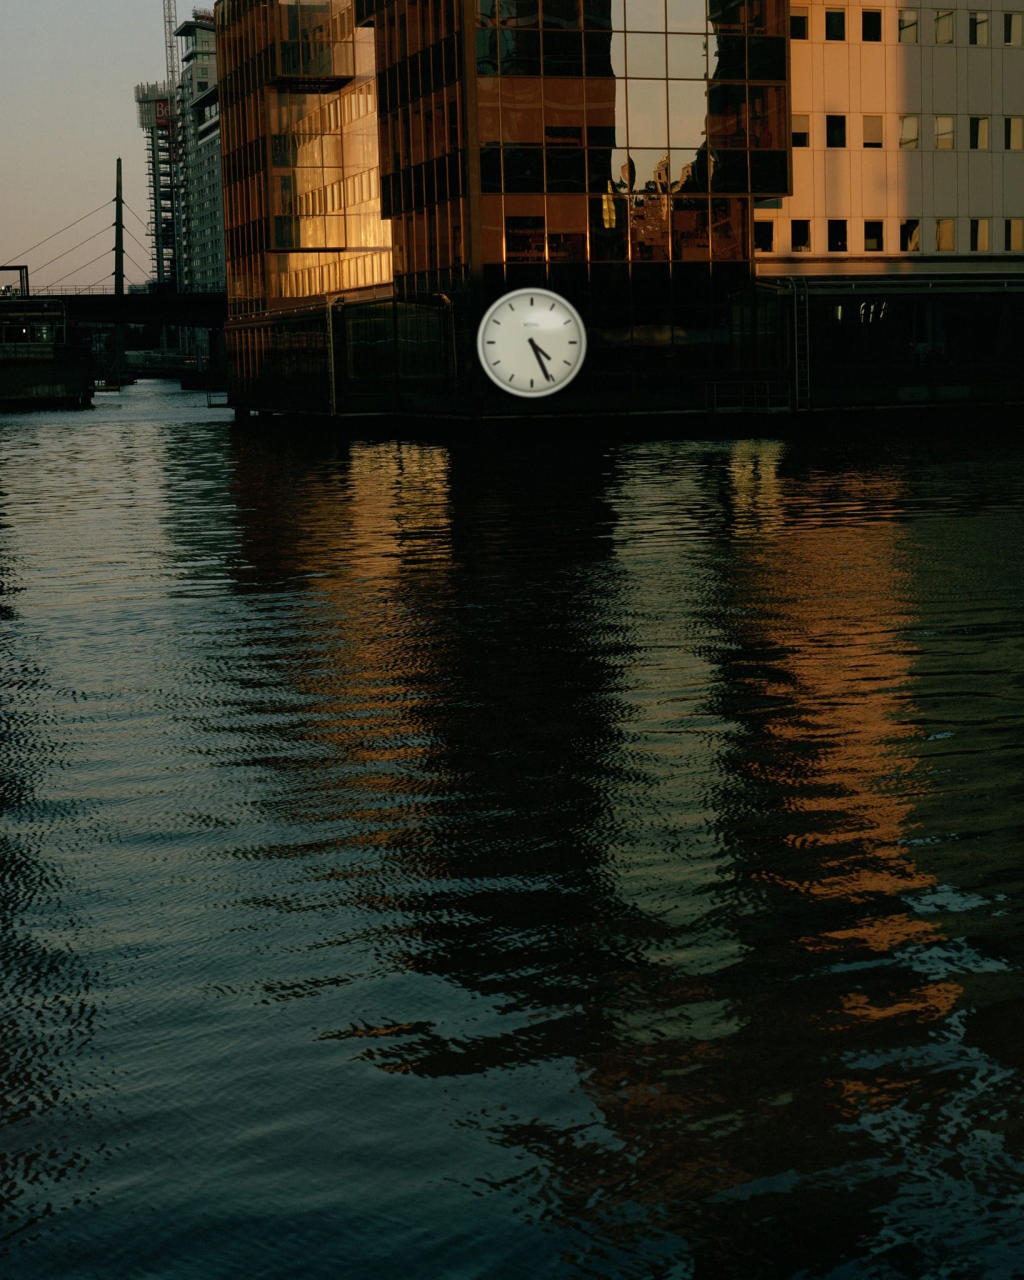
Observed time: 4:26
